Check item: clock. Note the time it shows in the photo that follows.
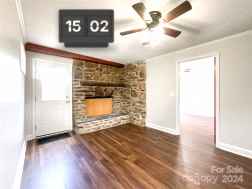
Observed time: 15:02
